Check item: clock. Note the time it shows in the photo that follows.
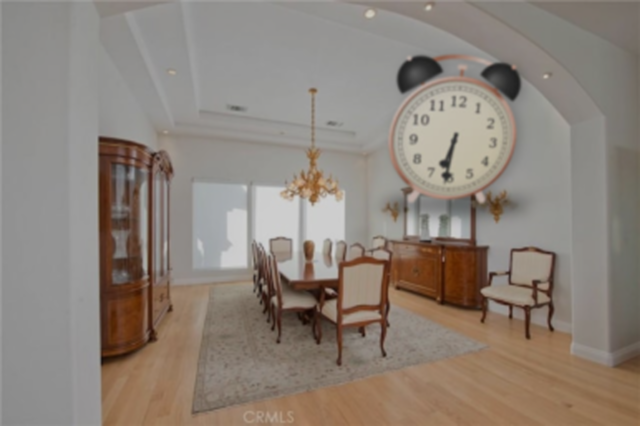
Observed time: 6:31
